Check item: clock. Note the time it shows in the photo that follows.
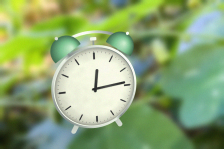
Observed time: 12:14
